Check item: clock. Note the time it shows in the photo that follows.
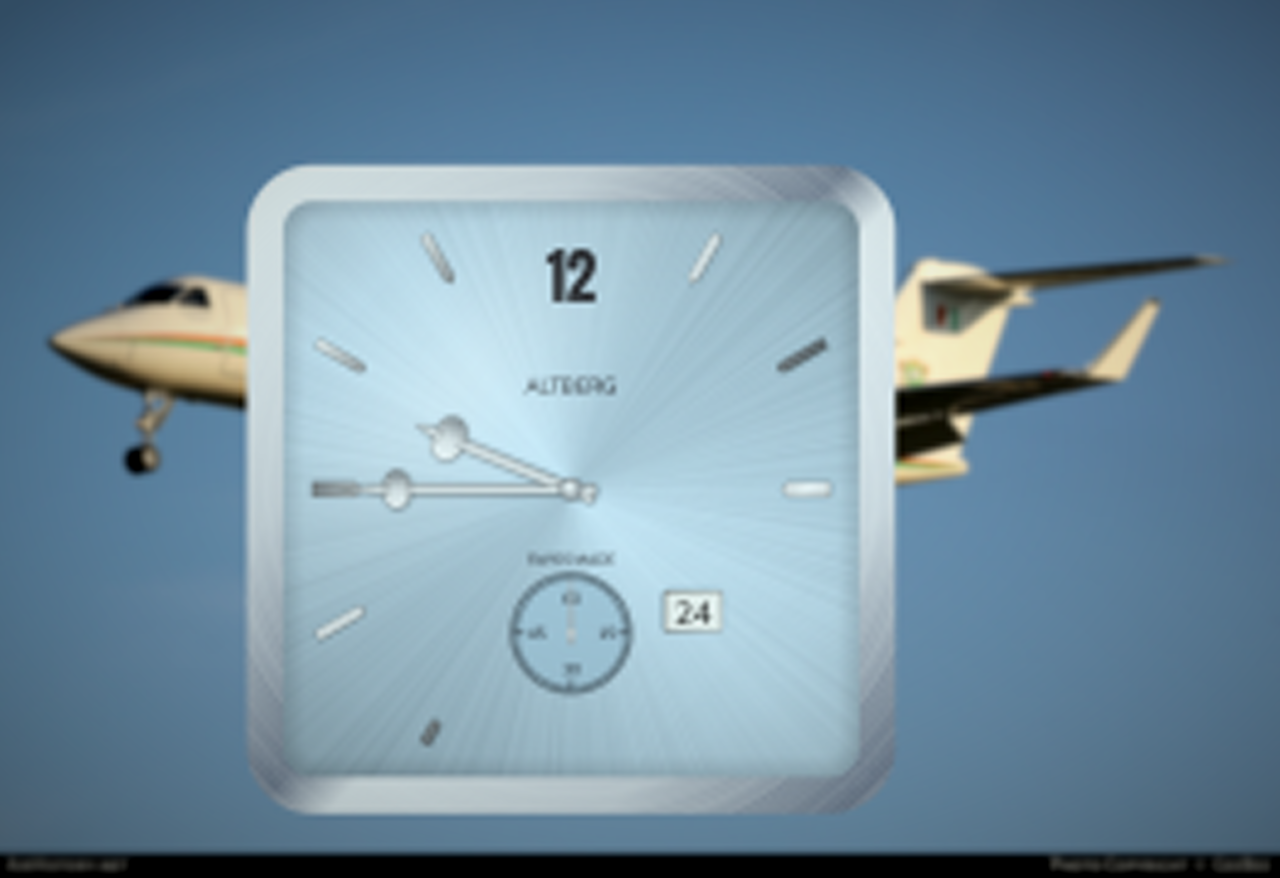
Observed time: 9:45
